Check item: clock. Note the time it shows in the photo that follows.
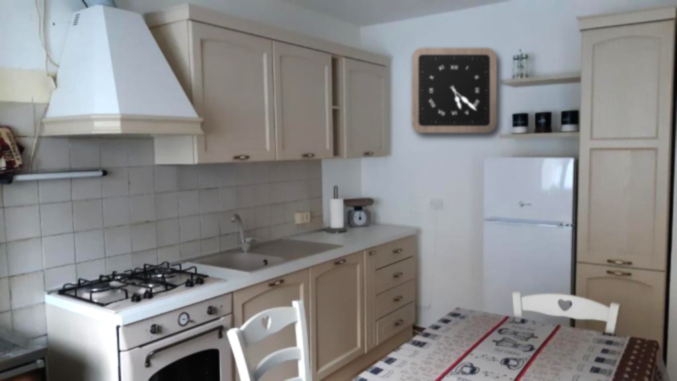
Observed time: 5:22
